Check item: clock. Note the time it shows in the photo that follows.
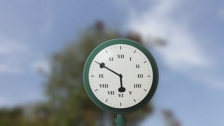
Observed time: 5:50
